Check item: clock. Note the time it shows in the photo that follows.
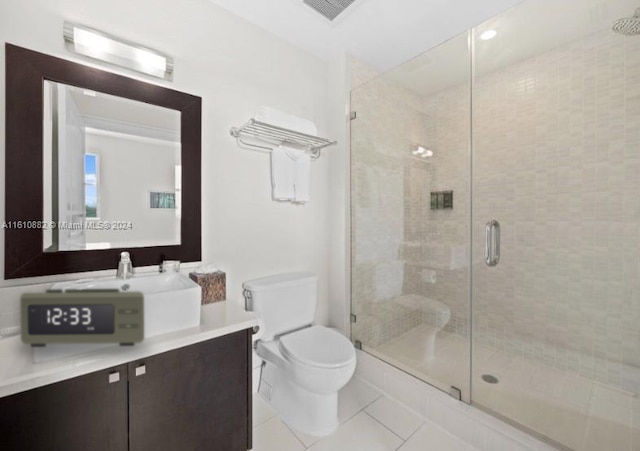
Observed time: 12:33
